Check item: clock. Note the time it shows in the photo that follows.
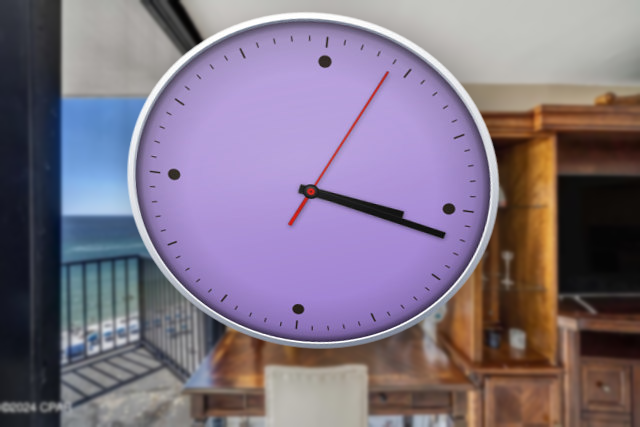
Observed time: 3:17:04
